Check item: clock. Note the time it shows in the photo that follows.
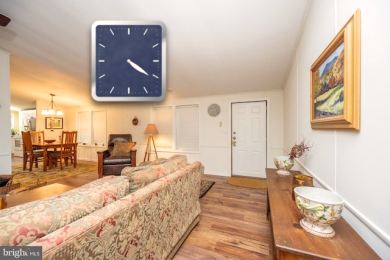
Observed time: 4:21
